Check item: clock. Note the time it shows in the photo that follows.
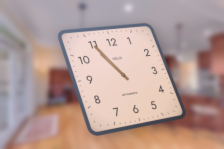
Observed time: 10:55
